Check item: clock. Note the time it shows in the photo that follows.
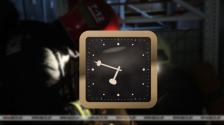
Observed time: 6:48
